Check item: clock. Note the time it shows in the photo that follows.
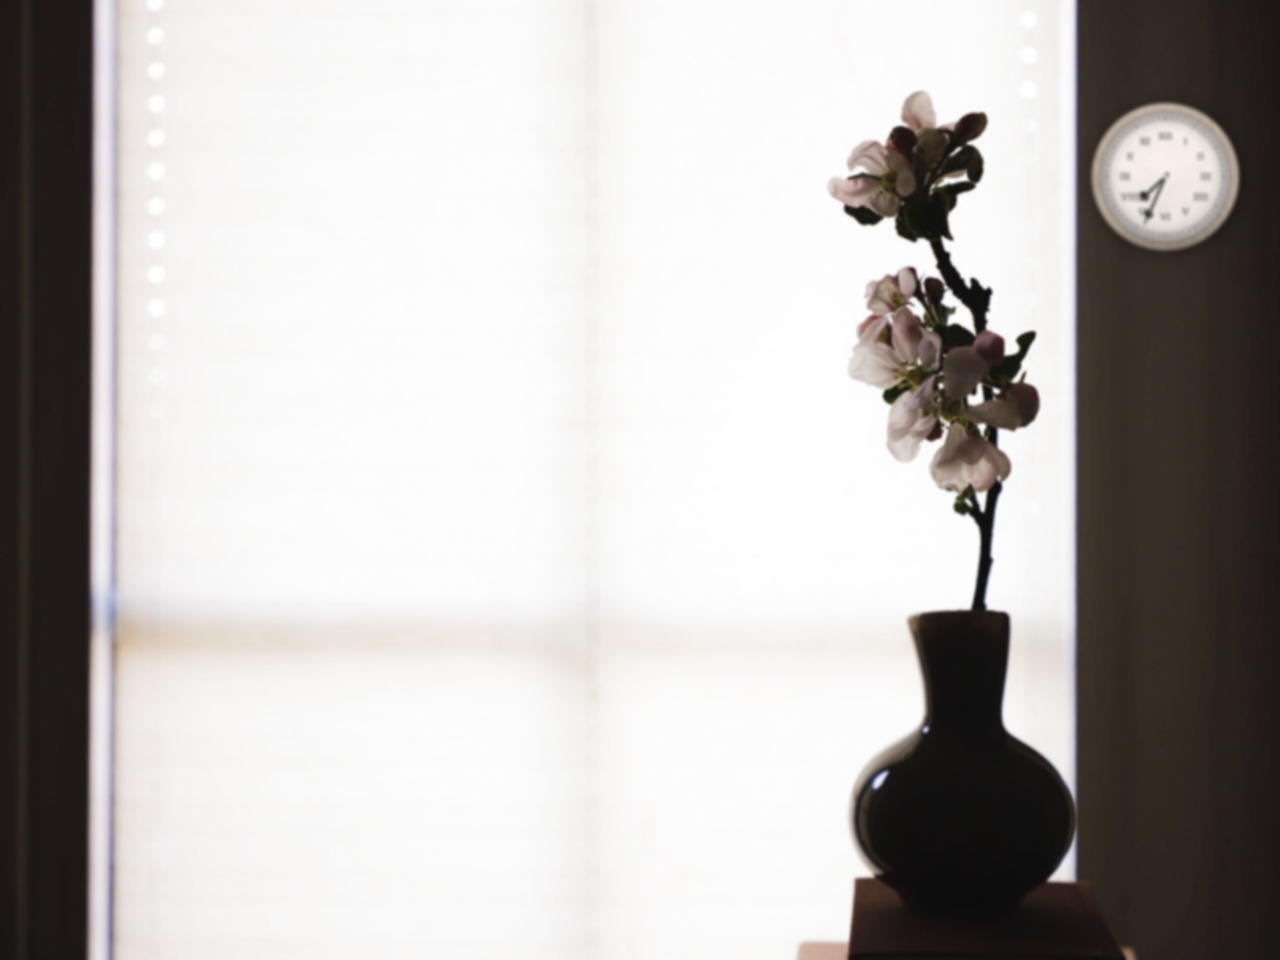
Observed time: 7:34
